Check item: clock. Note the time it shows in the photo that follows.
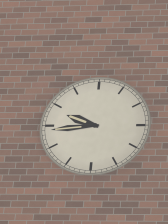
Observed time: 9:44
